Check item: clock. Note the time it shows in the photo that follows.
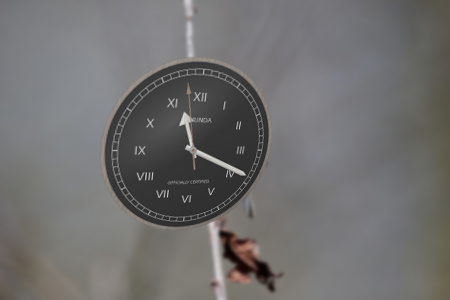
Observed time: 11:18:58
